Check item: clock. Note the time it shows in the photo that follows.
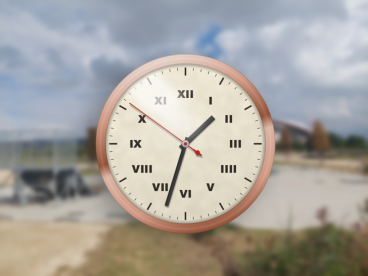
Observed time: 1:32:51
